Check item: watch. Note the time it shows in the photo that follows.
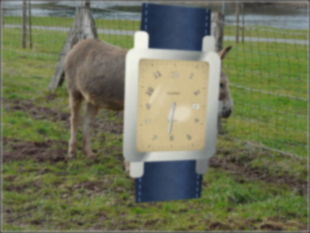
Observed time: 6:31
